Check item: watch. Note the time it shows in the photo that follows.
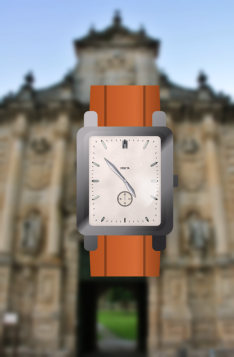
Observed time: 4:53
